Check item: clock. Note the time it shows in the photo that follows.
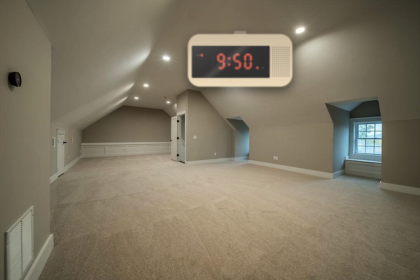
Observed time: 9:50
